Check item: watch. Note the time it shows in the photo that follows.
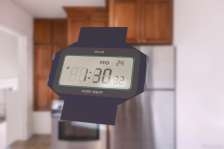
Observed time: 1:30:32
